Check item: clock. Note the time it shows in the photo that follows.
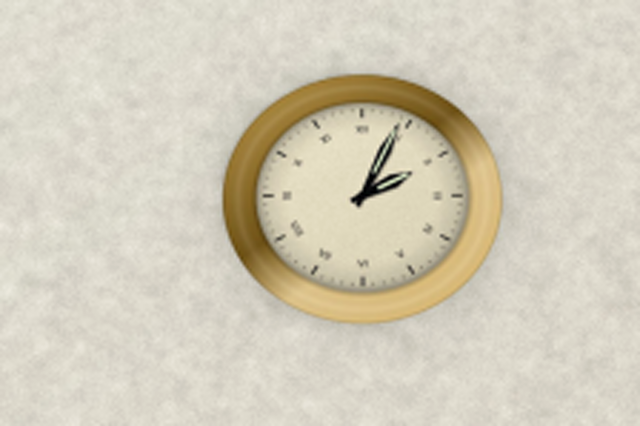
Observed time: 2:04
